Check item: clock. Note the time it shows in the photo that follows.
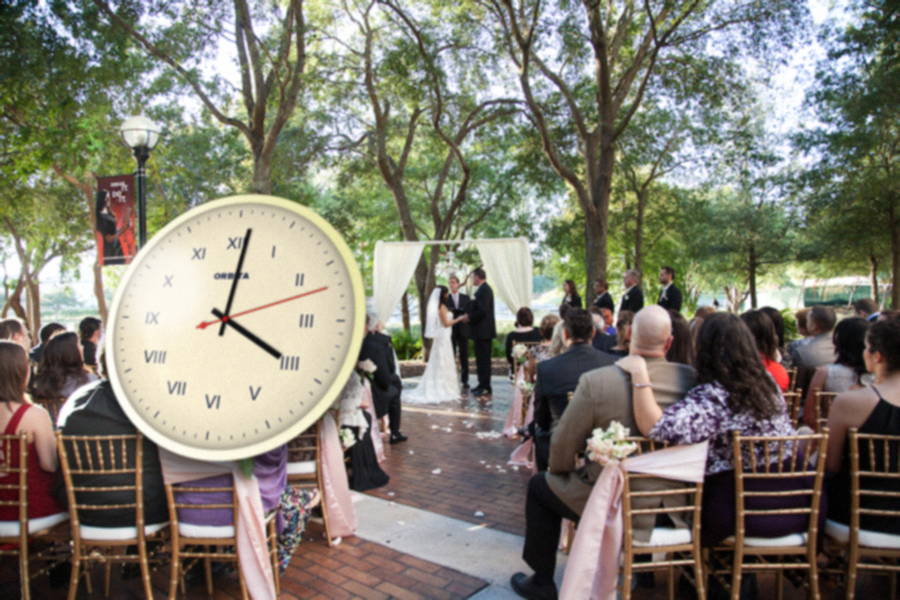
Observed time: 4:01:12
